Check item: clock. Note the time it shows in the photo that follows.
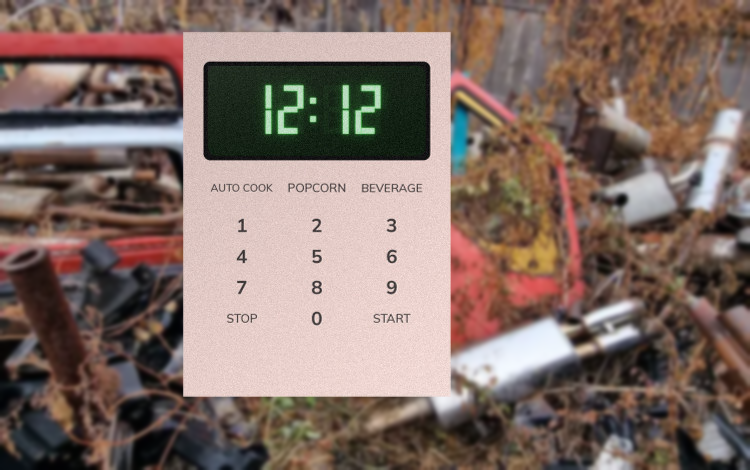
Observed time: 12:12
